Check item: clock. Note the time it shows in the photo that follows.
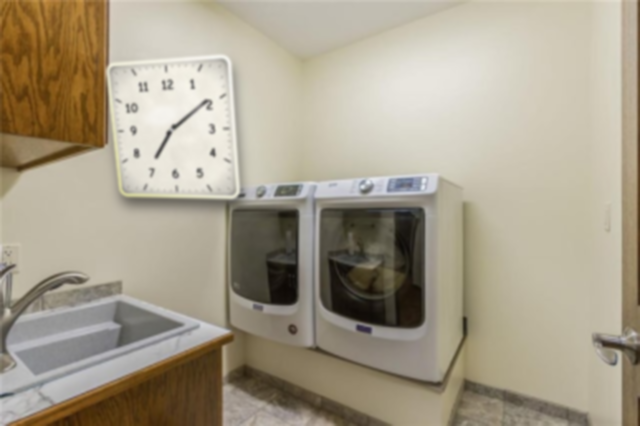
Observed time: 7:09
